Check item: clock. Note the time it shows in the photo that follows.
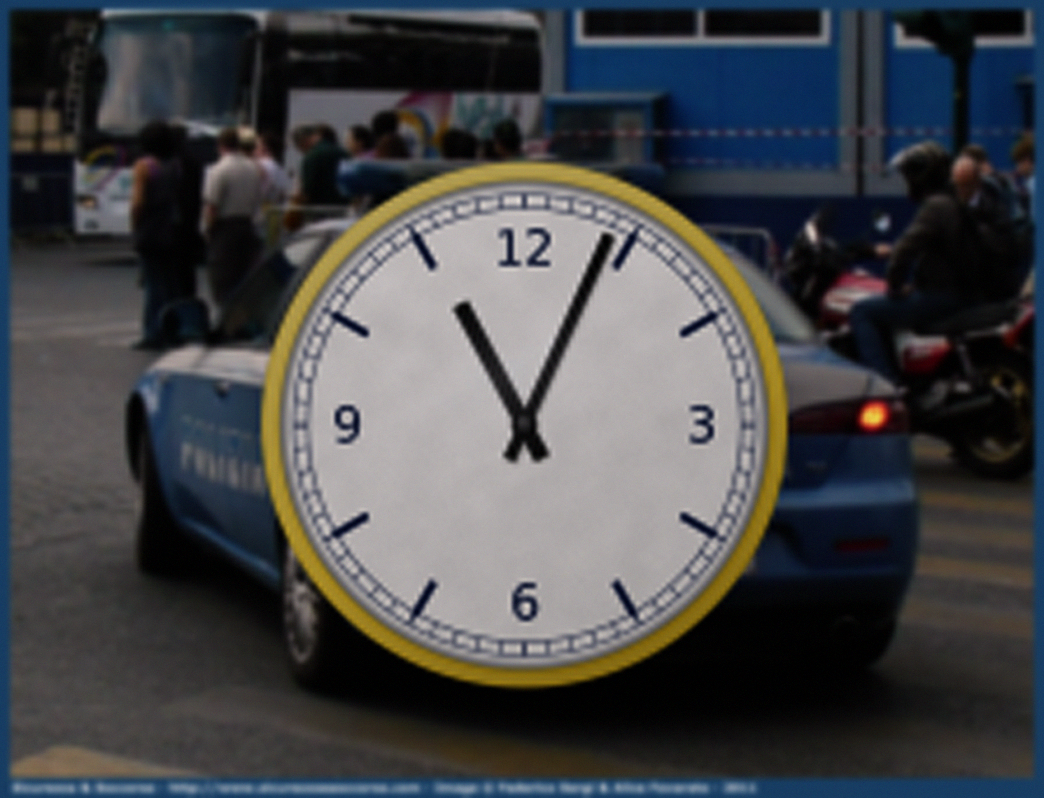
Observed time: 11:04
